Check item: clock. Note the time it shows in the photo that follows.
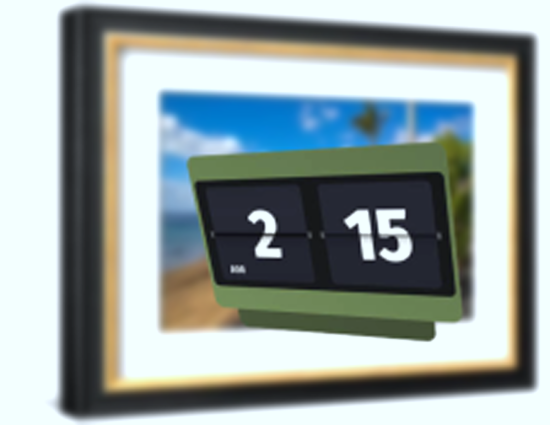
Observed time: 2:15
